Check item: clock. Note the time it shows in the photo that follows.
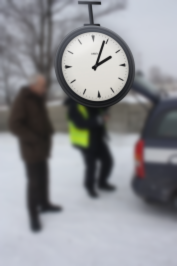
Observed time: 2:04
